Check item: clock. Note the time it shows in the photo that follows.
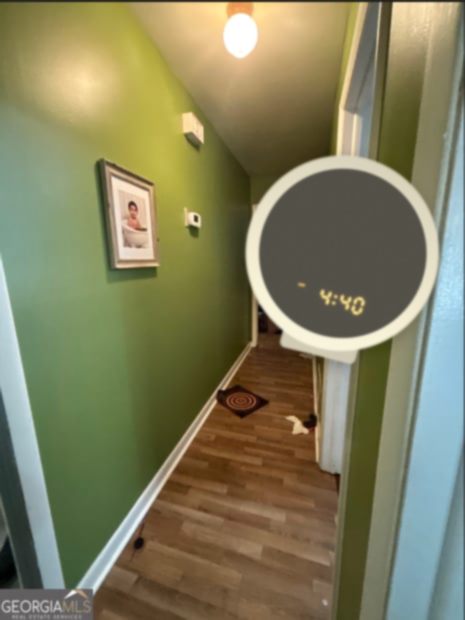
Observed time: 4:40
